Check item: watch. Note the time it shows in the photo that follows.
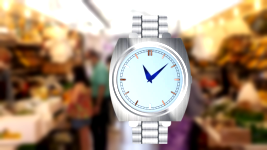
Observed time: 11:08
